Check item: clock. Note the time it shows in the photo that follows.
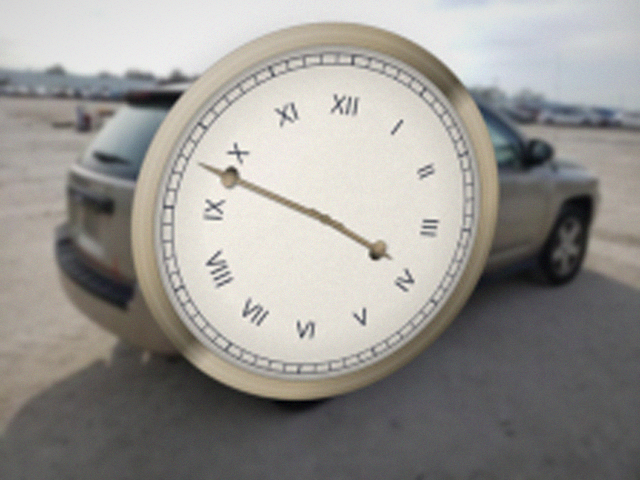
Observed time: 3:48
